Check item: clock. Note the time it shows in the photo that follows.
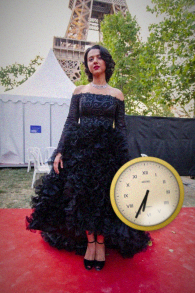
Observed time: 6:35
